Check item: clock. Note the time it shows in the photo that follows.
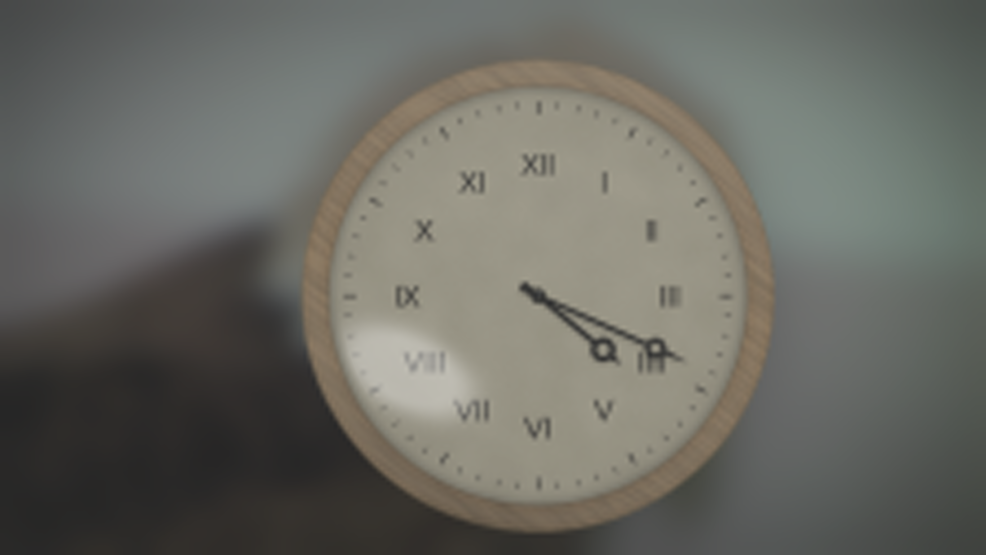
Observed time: 4:19
